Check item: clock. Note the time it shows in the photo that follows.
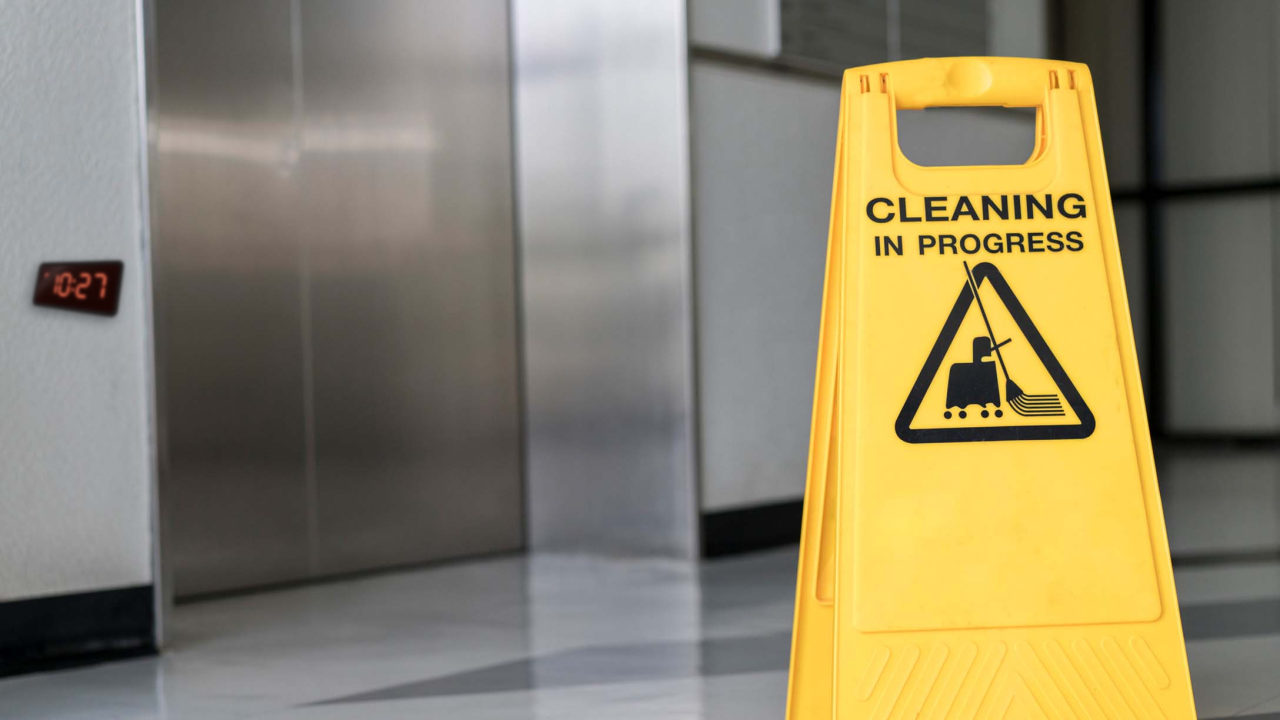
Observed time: 10:27
